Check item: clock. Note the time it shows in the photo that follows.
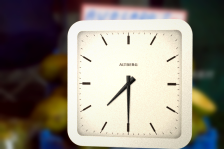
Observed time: 7:30
